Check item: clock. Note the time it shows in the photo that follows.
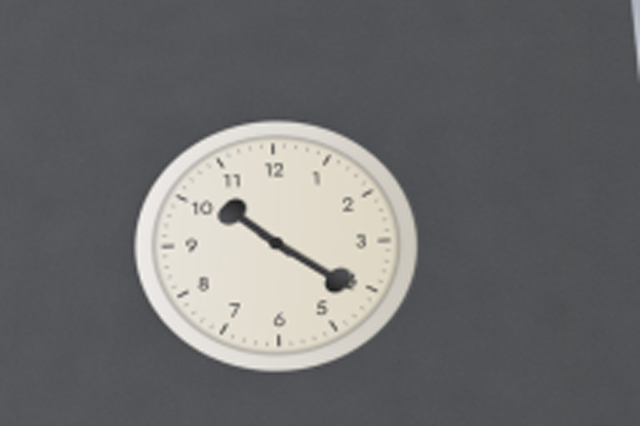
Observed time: 10:21
